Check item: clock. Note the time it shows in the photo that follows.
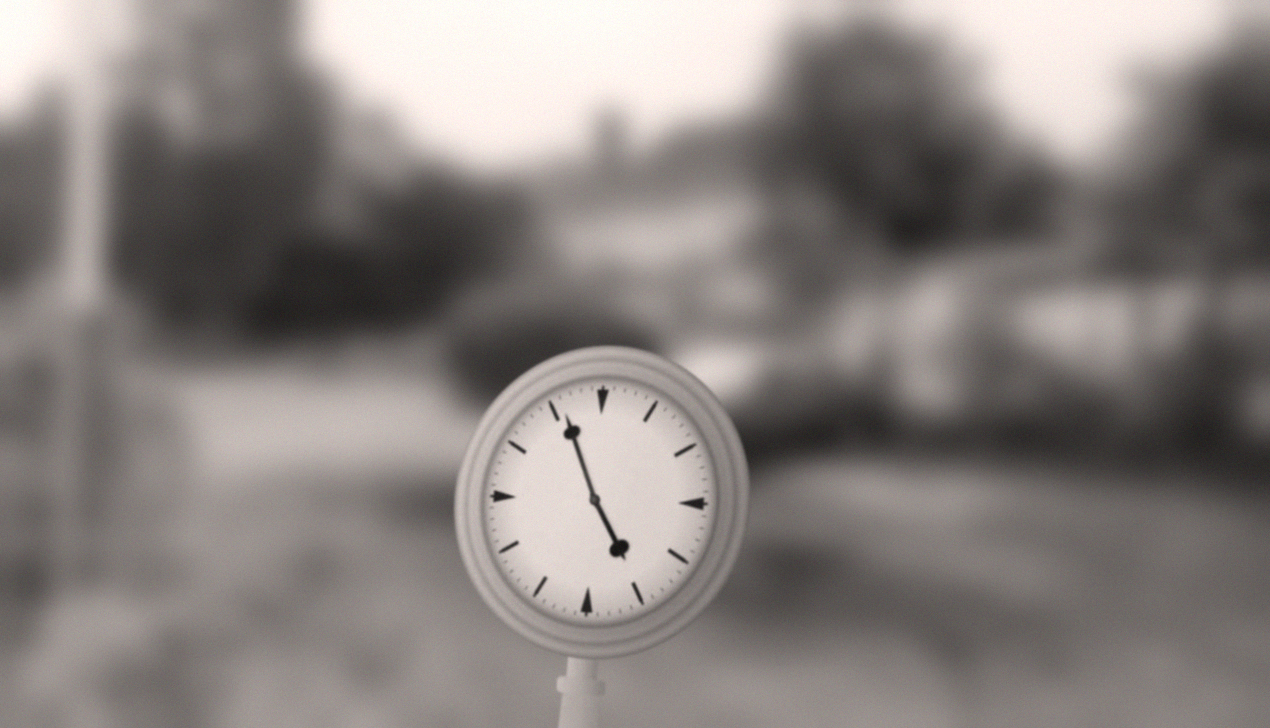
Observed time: 4:56
